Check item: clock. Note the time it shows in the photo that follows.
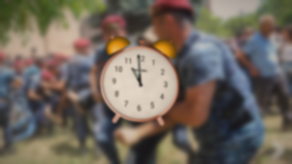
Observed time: 10:59
